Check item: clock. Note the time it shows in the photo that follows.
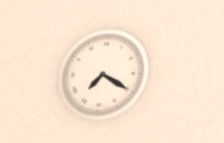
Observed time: 7:20
